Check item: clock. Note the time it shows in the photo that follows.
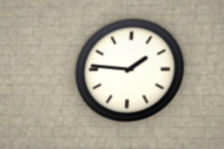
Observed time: 1:46
